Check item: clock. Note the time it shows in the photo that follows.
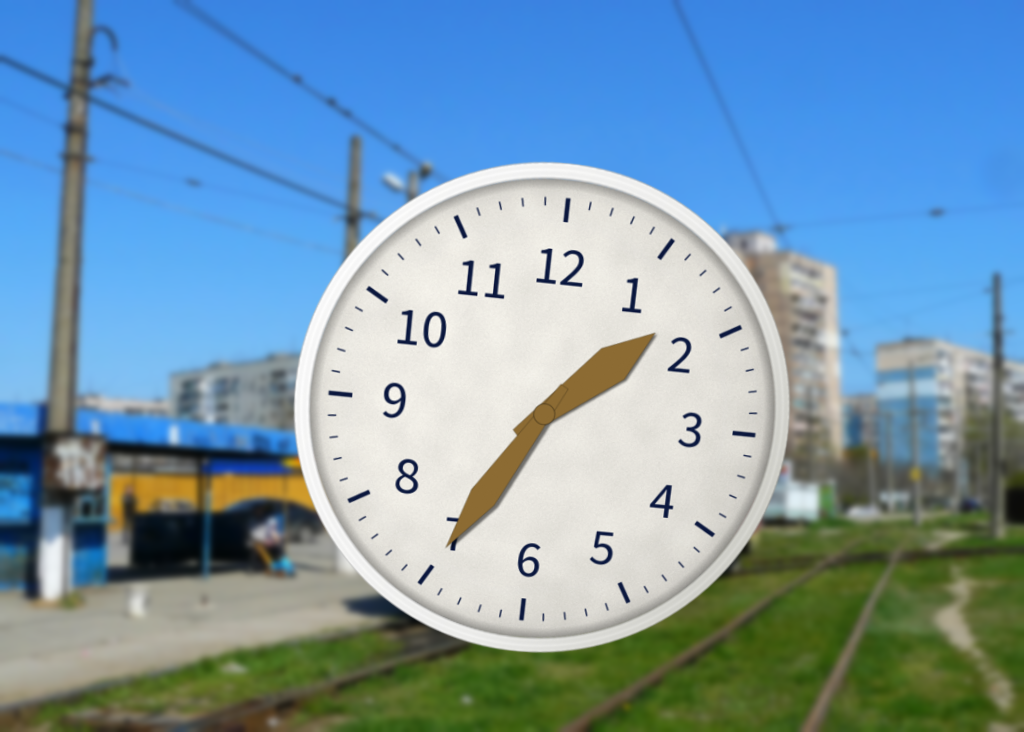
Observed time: 1:35
